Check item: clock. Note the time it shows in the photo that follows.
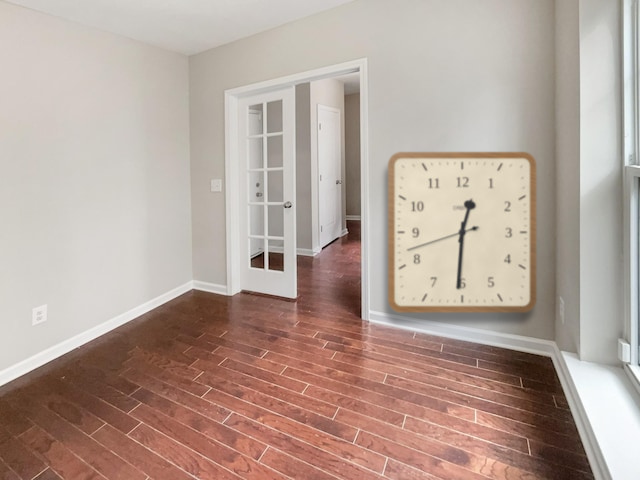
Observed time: 12:30:42
